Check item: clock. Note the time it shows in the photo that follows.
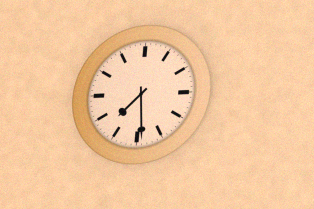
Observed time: 7:29
